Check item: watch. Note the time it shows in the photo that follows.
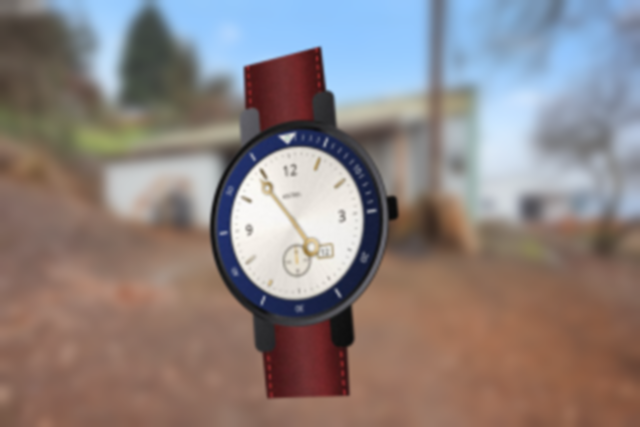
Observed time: 4:54
